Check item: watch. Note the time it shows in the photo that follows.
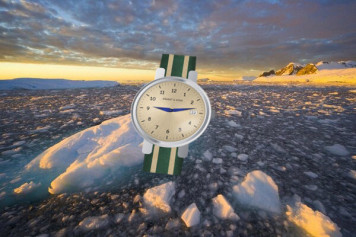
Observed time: 9:13
